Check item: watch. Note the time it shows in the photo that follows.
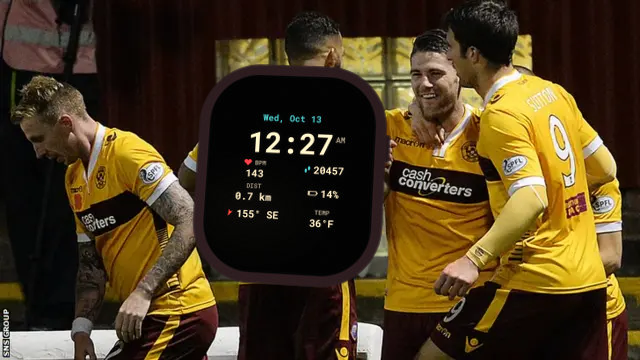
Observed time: 12:27
